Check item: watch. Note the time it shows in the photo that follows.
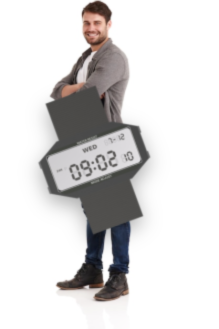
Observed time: 9:02:10
